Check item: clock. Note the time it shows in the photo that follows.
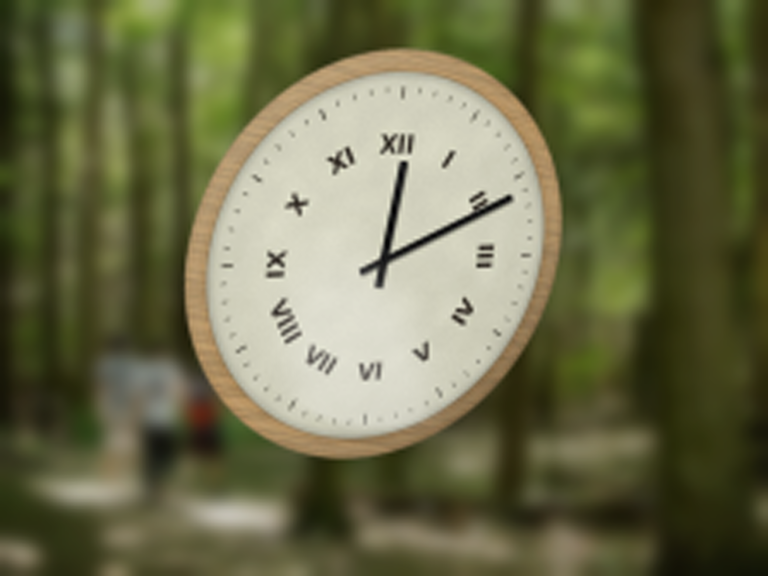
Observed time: 12:11
